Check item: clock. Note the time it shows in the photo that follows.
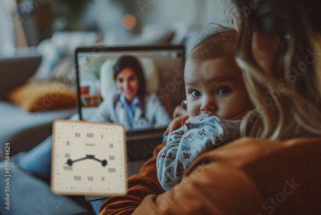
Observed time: 3:42
